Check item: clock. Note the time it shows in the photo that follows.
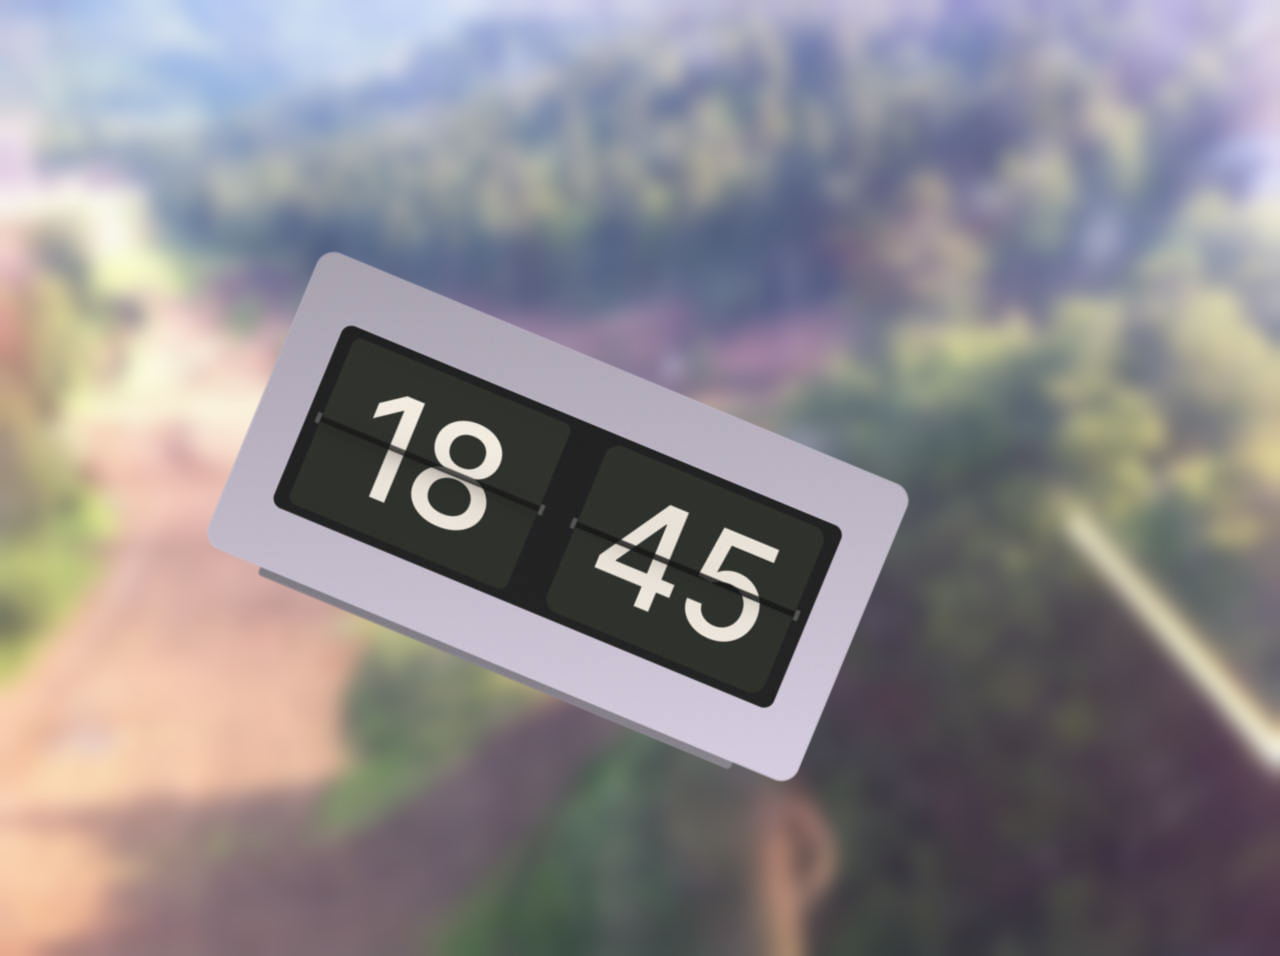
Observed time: 18:45
